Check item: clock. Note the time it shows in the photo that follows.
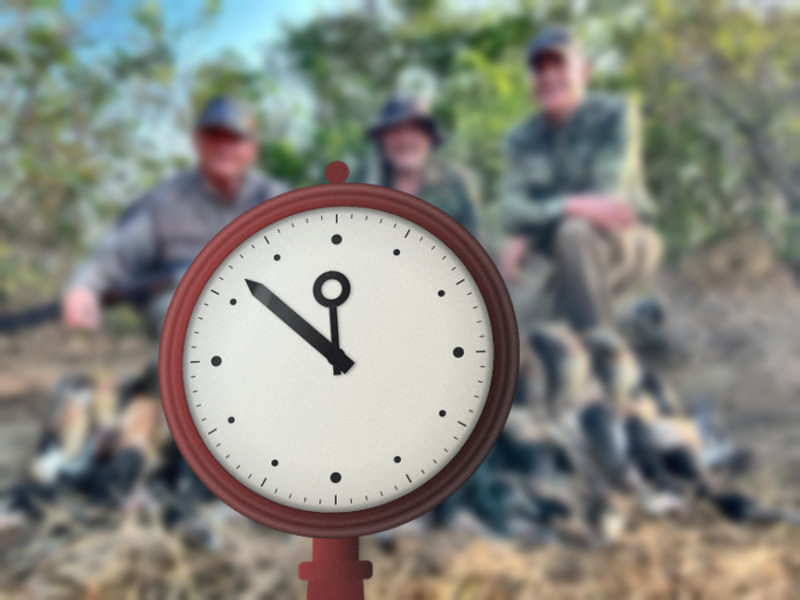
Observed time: 11:52
